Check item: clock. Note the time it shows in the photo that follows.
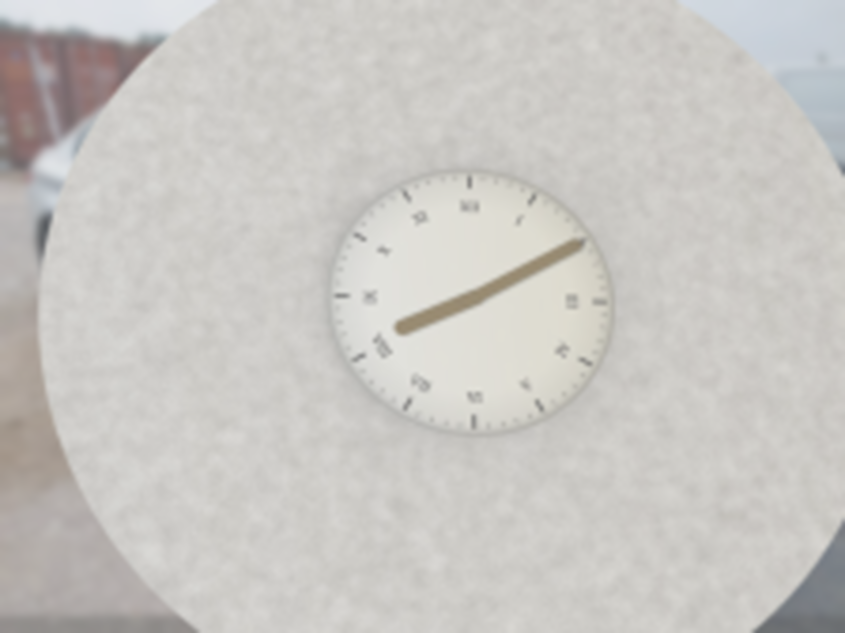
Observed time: 8:10
